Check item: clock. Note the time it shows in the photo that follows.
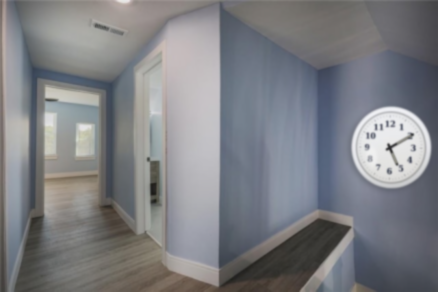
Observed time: 5:10
